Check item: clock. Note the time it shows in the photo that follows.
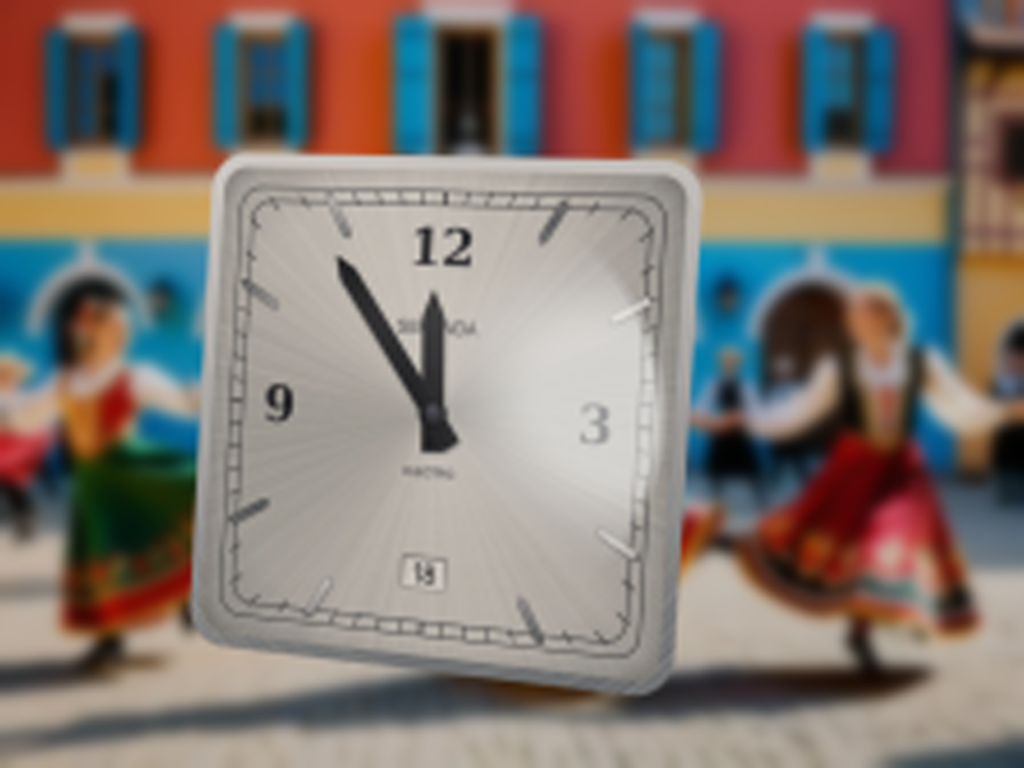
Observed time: 11:54
